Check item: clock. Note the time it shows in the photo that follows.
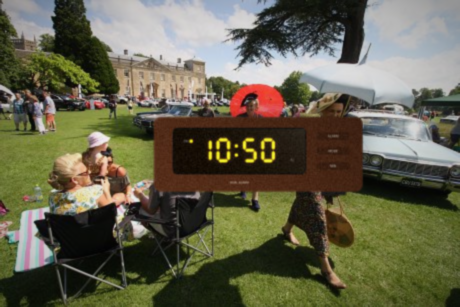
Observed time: 10:50
